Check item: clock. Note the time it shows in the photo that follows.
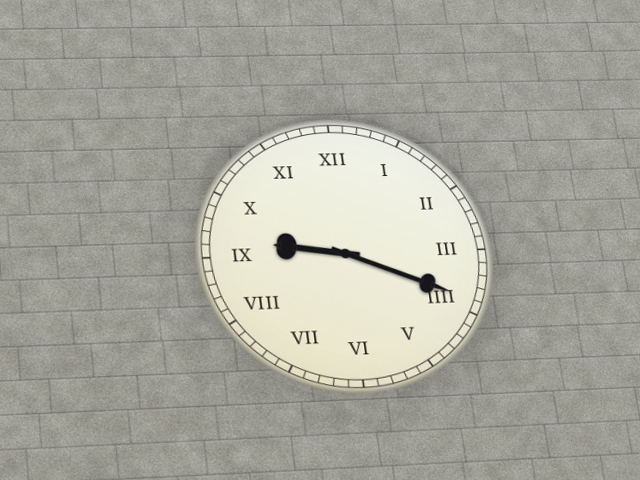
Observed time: 9:19
